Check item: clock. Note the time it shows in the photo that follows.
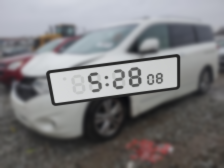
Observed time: 5:28:08
